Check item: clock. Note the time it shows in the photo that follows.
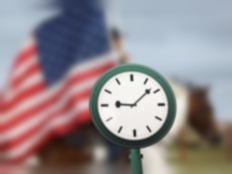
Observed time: 9:08
